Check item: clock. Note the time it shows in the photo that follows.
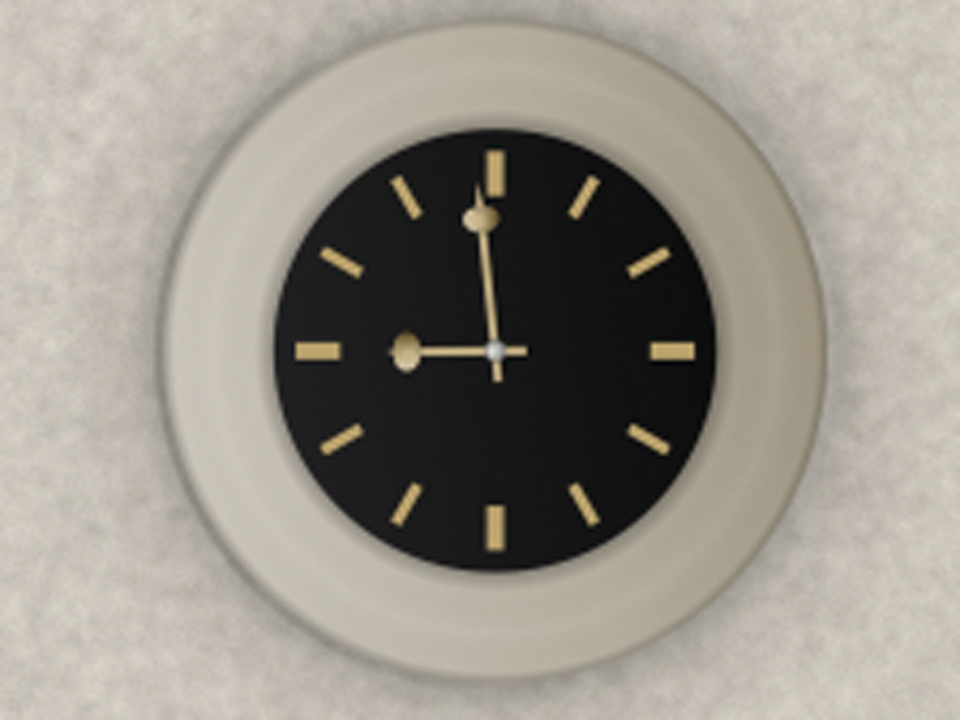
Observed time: 8:59
